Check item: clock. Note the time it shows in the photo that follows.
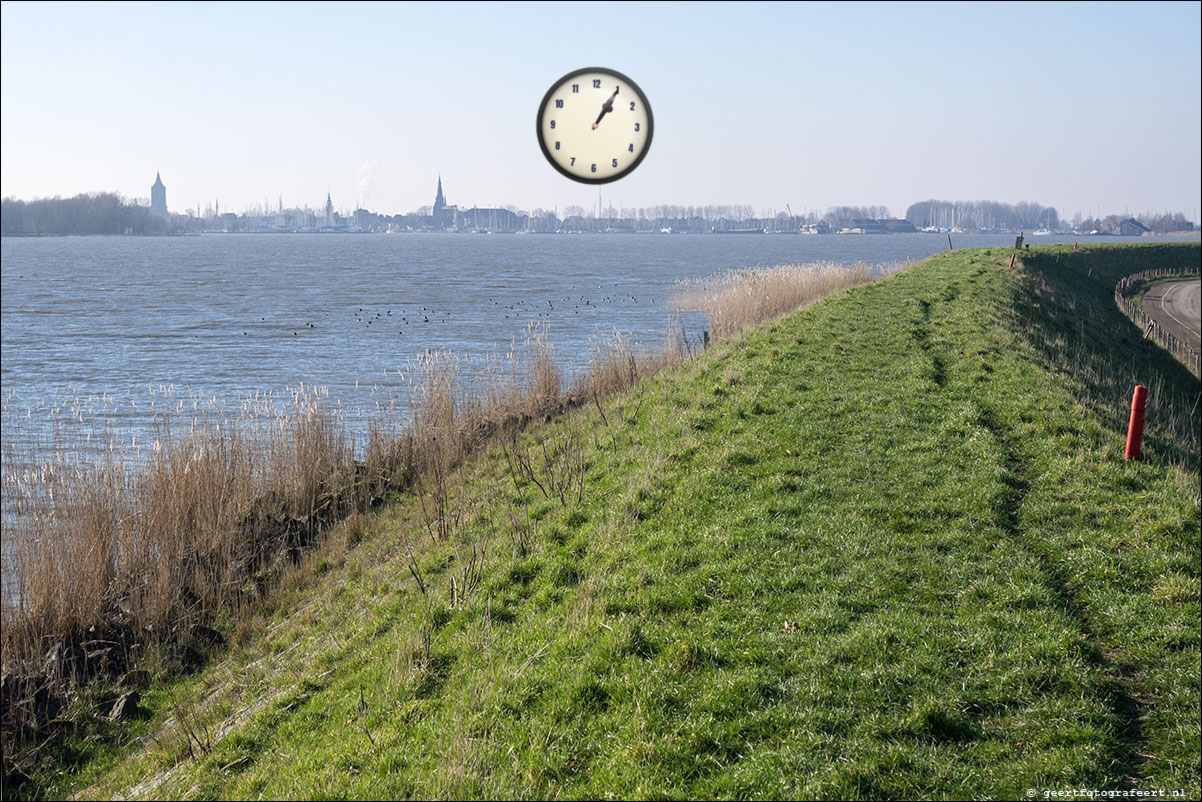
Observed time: 1:05
